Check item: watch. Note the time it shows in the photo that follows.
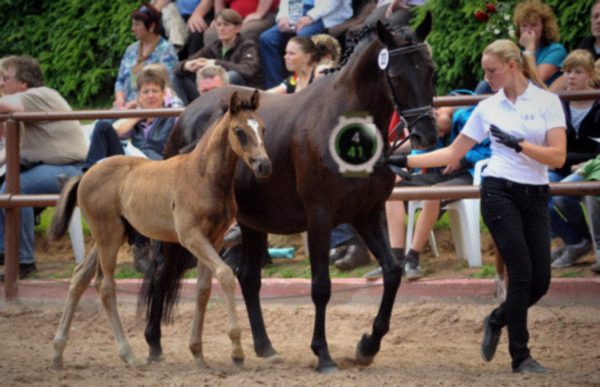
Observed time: 4:41
